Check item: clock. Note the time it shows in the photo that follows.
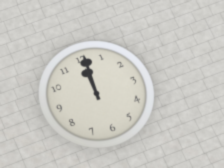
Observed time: 12:01
